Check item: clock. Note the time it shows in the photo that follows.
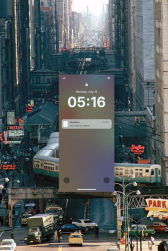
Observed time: 5:16
